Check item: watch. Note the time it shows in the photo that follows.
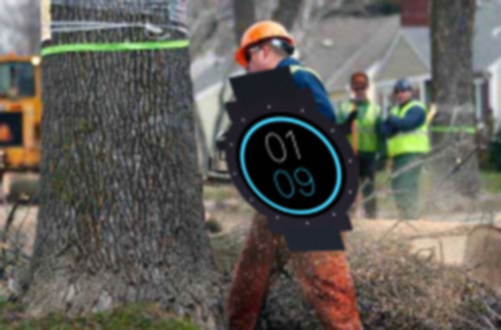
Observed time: 1:09
